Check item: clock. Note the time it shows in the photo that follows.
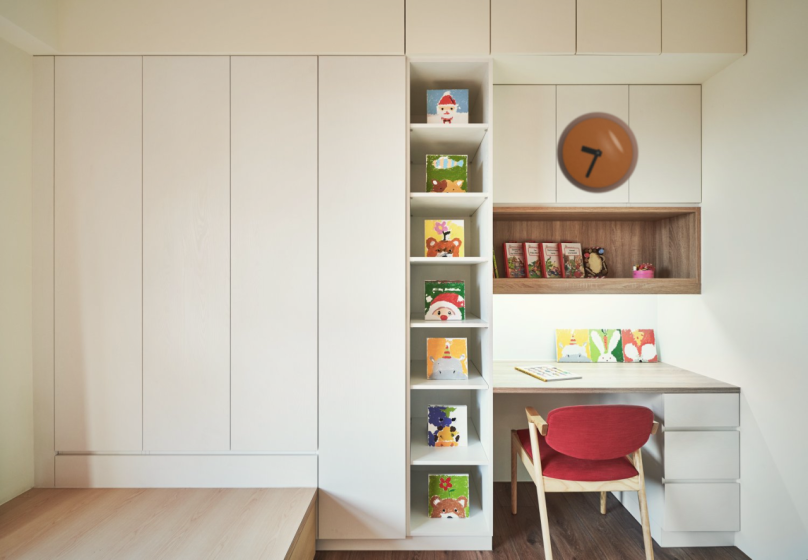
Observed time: 9:34
